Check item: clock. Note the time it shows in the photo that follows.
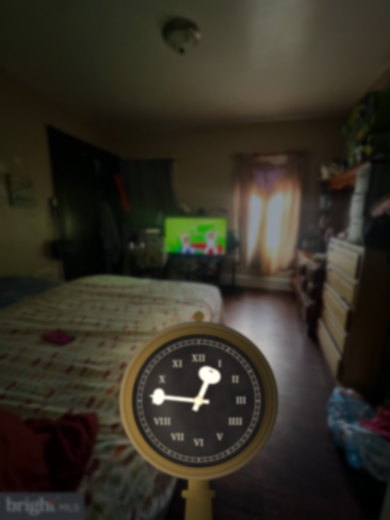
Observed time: 12:46
